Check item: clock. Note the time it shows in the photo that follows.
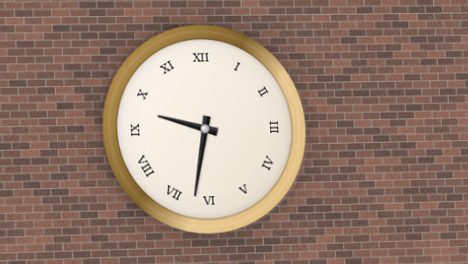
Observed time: 9:32
